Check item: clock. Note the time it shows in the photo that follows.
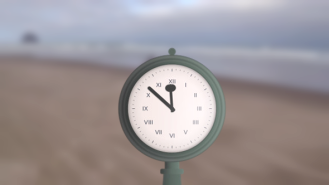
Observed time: 11:52
